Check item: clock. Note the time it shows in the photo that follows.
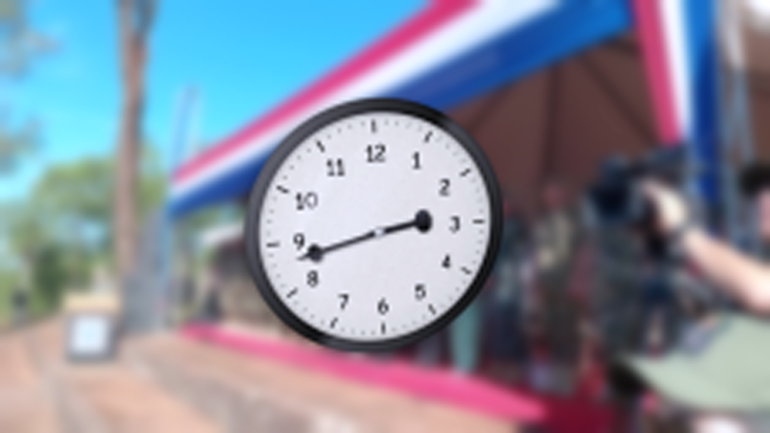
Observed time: 2:43
